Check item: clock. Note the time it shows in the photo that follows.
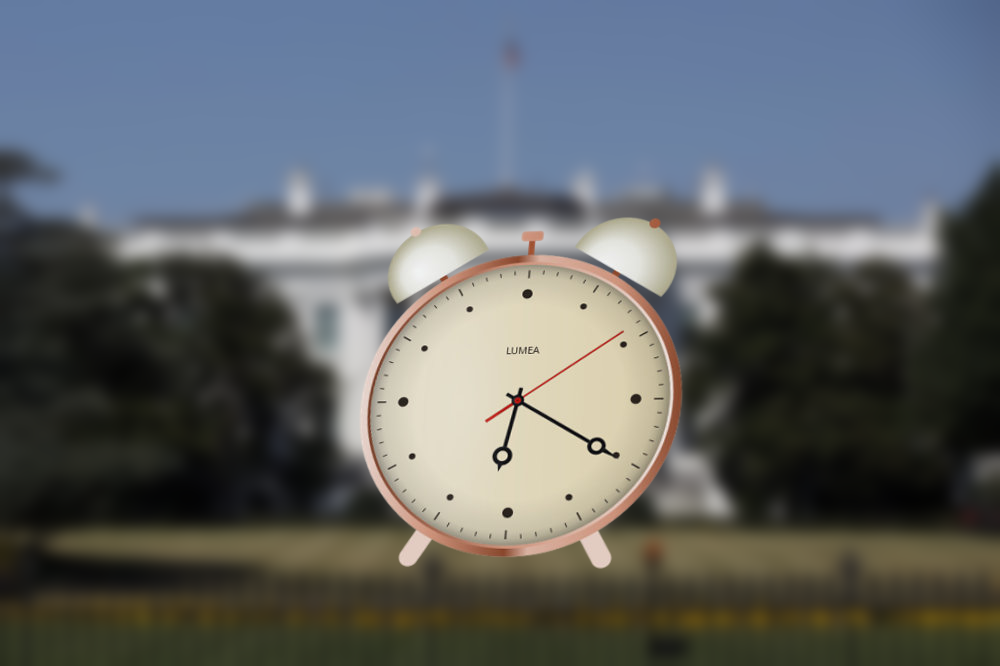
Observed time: 6:20:09
